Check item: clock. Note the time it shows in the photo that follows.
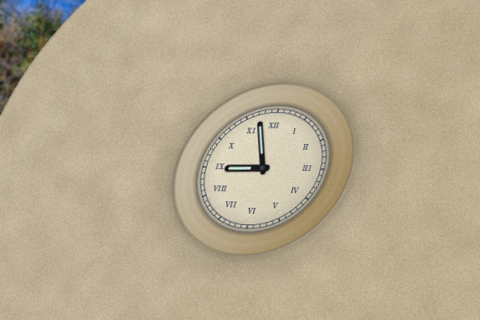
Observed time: 8:57
